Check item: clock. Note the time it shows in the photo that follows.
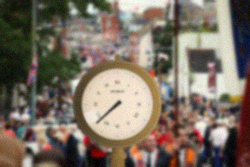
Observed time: 7:38
